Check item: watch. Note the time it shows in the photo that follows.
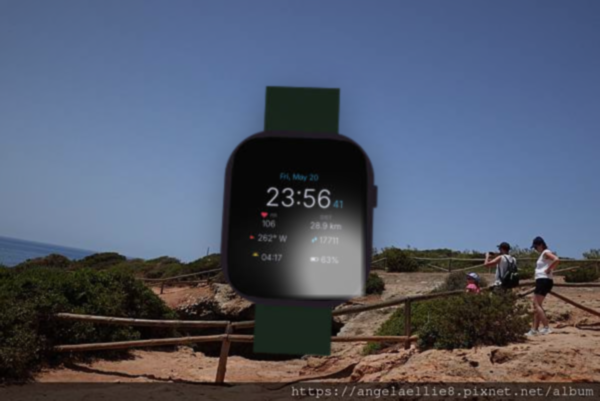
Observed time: 23:56:41
